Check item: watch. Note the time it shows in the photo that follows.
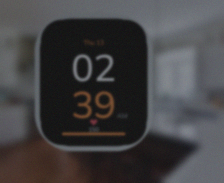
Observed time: 2:39
